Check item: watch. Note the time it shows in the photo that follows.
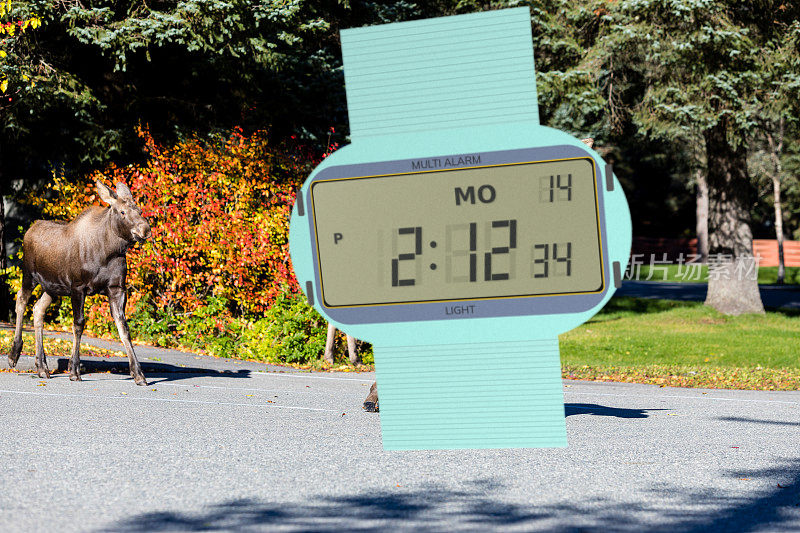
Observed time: 2:12:34
